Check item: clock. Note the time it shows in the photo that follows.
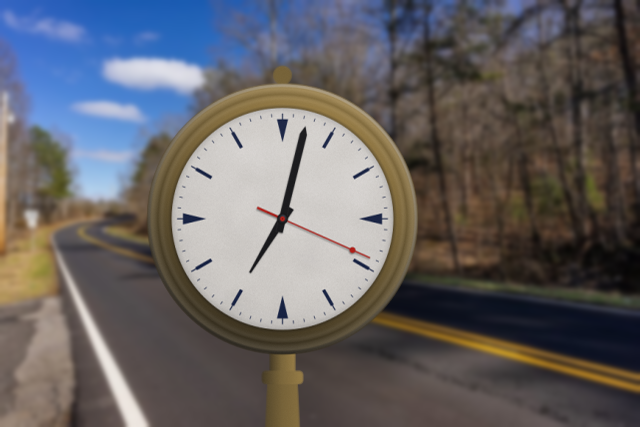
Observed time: 7:02:19
